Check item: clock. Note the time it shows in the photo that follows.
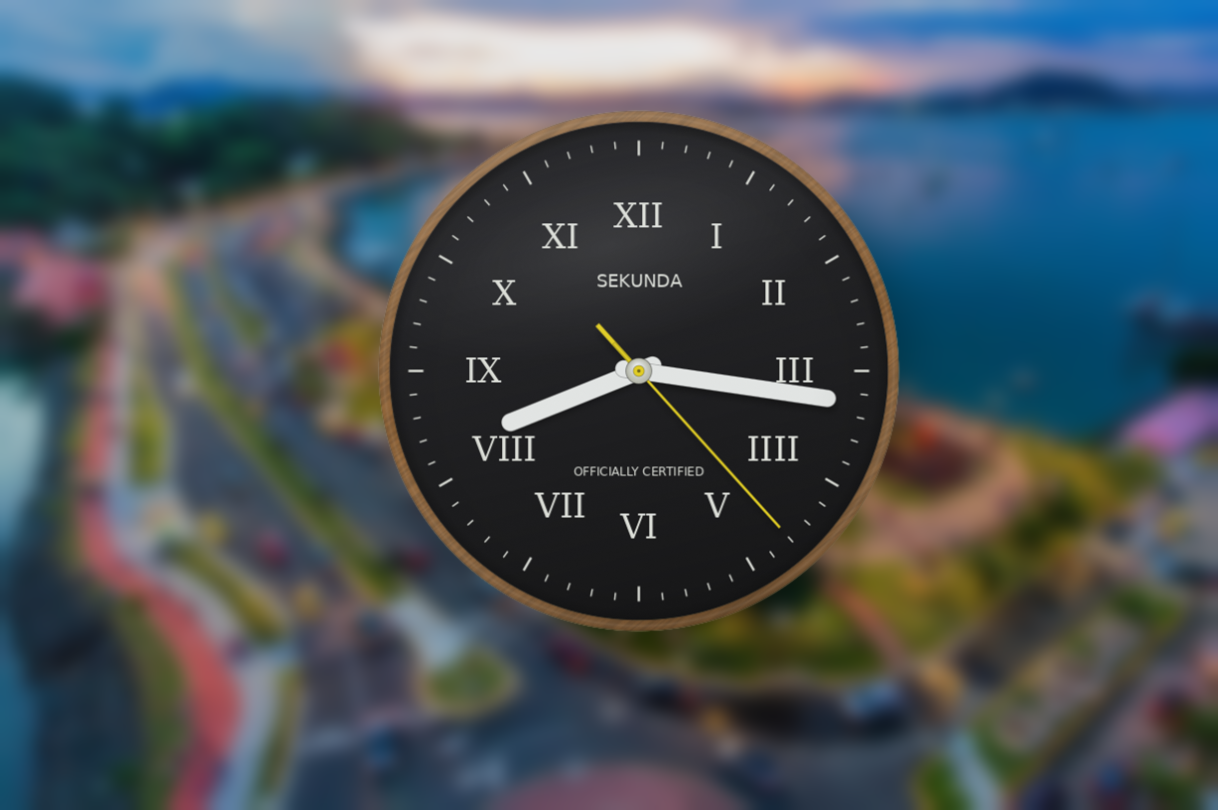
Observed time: 8:16:23
